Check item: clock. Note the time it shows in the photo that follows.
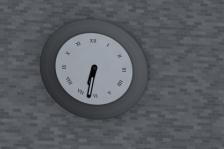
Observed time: 6:32
